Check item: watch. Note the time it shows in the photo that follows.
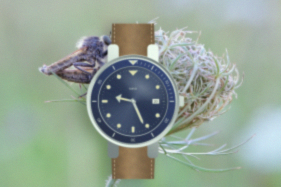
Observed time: 9:26
